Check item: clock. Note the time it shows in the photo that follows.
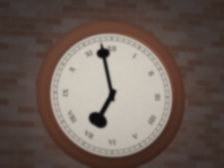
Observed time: 6:58
